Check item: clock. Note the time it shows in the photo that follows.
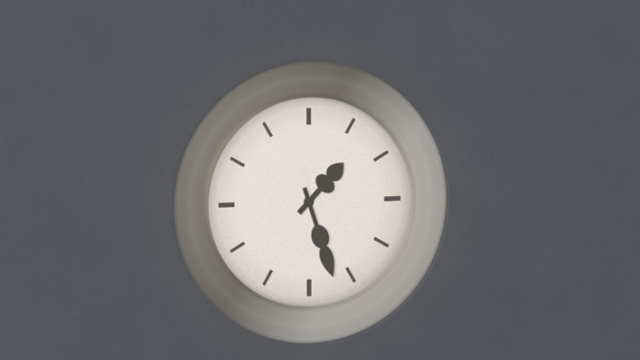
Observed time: 1:27
